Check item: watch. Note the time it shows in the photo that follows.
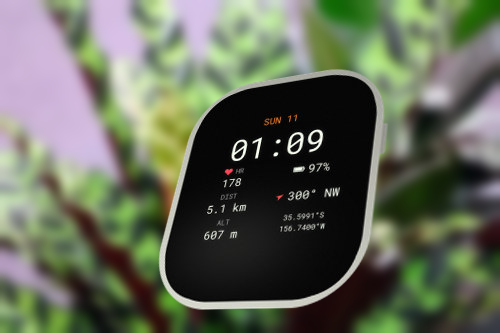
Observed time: 1:09
